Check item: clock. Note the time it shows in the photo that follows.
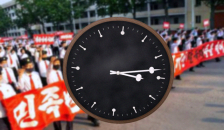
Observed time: 3:13
